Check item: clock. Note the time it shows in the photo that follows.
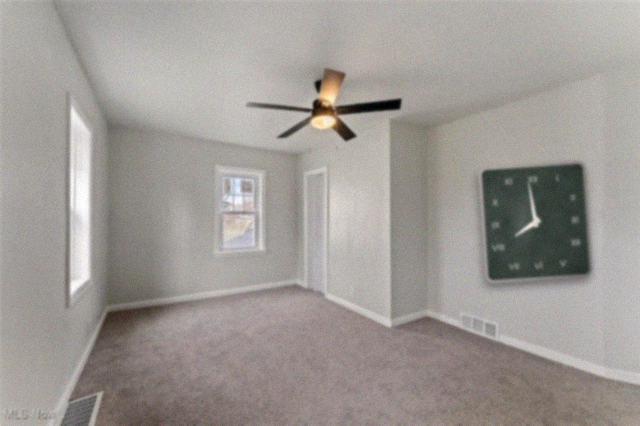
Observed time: 7:59
